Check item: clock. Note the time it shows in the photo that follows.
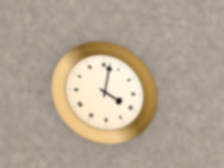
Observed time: 4:02
